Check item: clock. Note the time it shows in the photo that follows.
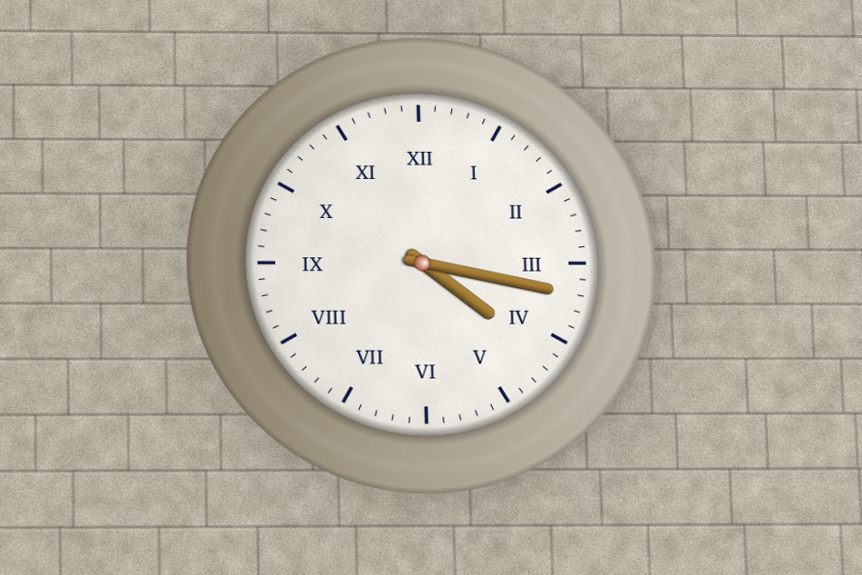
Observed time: 4:17
